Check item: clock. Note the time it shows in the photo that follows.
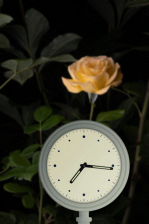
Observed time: 7:16
